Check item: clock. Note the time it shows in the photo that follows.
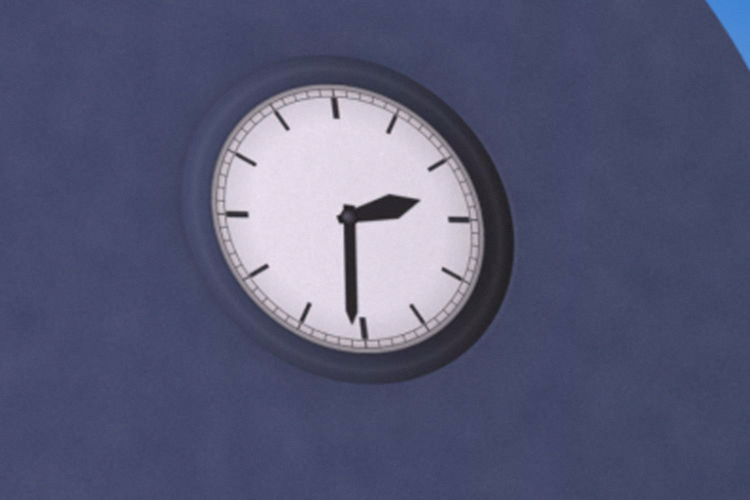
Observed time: 2:31
